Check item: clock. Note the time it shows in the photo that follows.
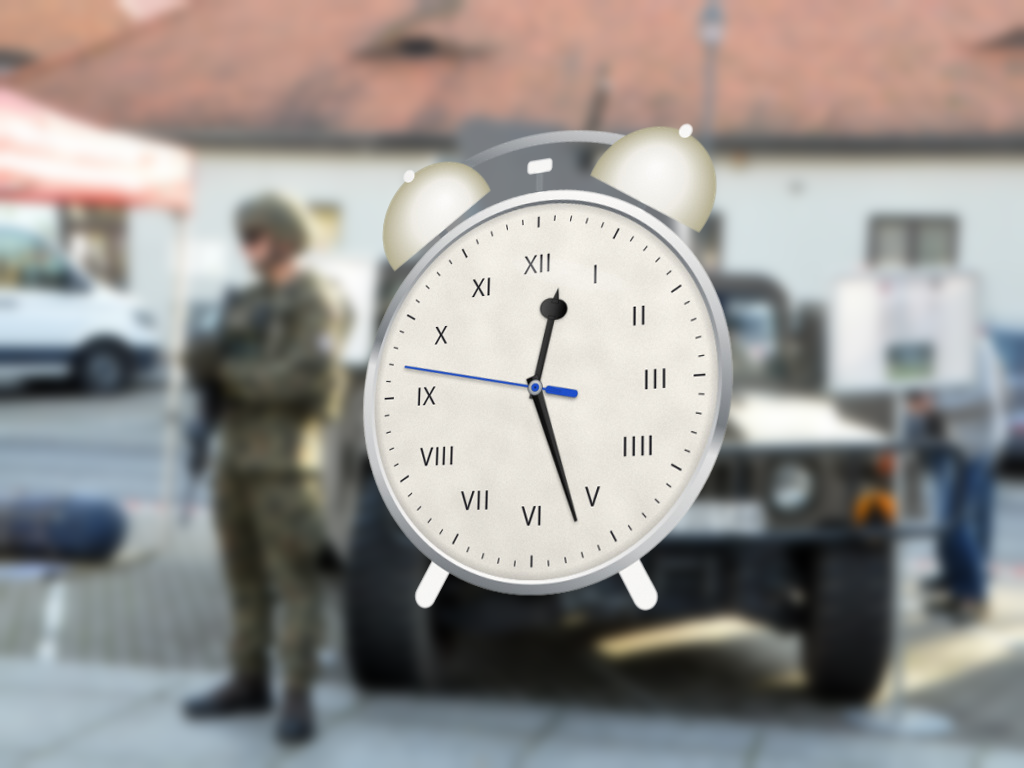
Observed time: 12:26:47
